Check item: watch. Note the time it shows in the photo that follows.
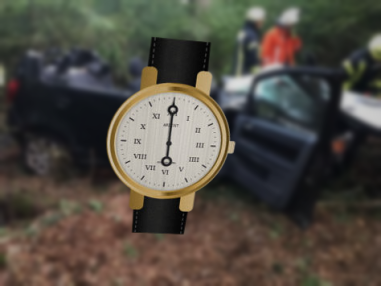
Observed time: 6:00
